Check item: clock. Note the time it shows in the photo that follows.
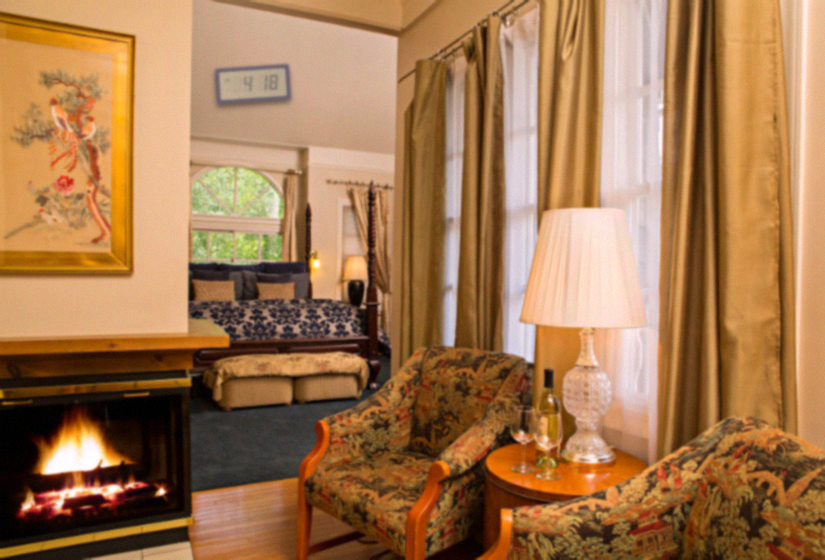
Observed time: 4:18
